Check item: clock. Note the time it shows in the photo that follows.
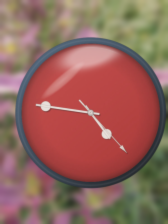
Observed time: 4:46:23
